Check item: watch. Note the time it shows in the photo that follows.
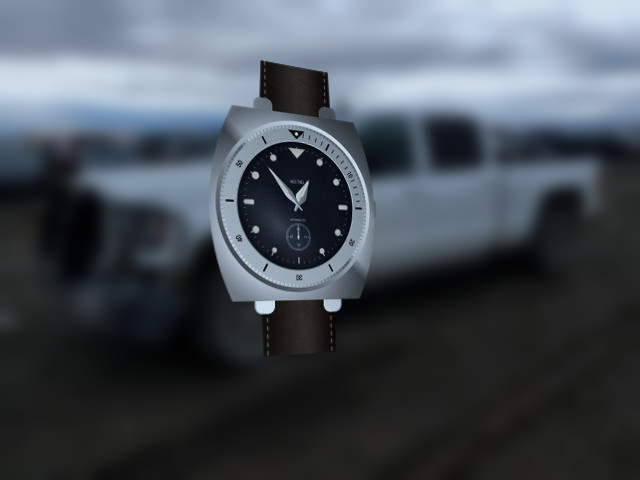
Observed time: 12:53
